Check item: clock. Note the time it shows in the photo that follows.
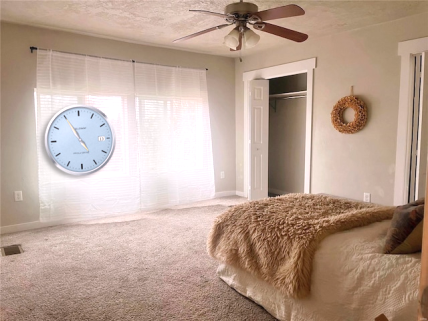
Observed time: 4:55
